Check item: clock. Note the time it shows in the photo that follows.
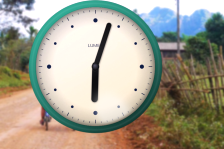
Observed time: 6:03
